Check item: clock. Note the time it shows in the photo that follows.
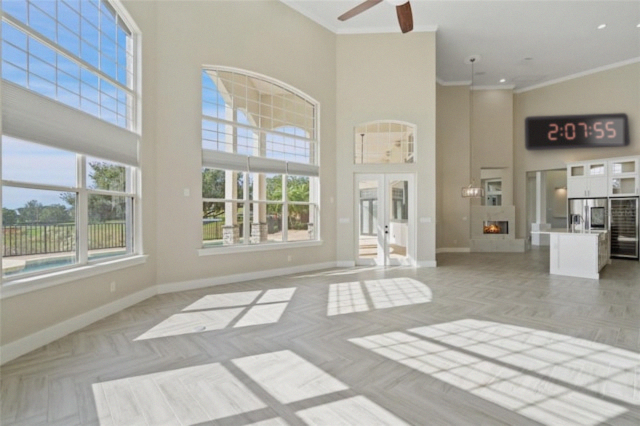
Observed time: 2:07:55
